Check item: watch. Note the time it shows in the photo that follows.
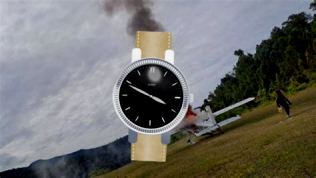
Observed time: 3:49
